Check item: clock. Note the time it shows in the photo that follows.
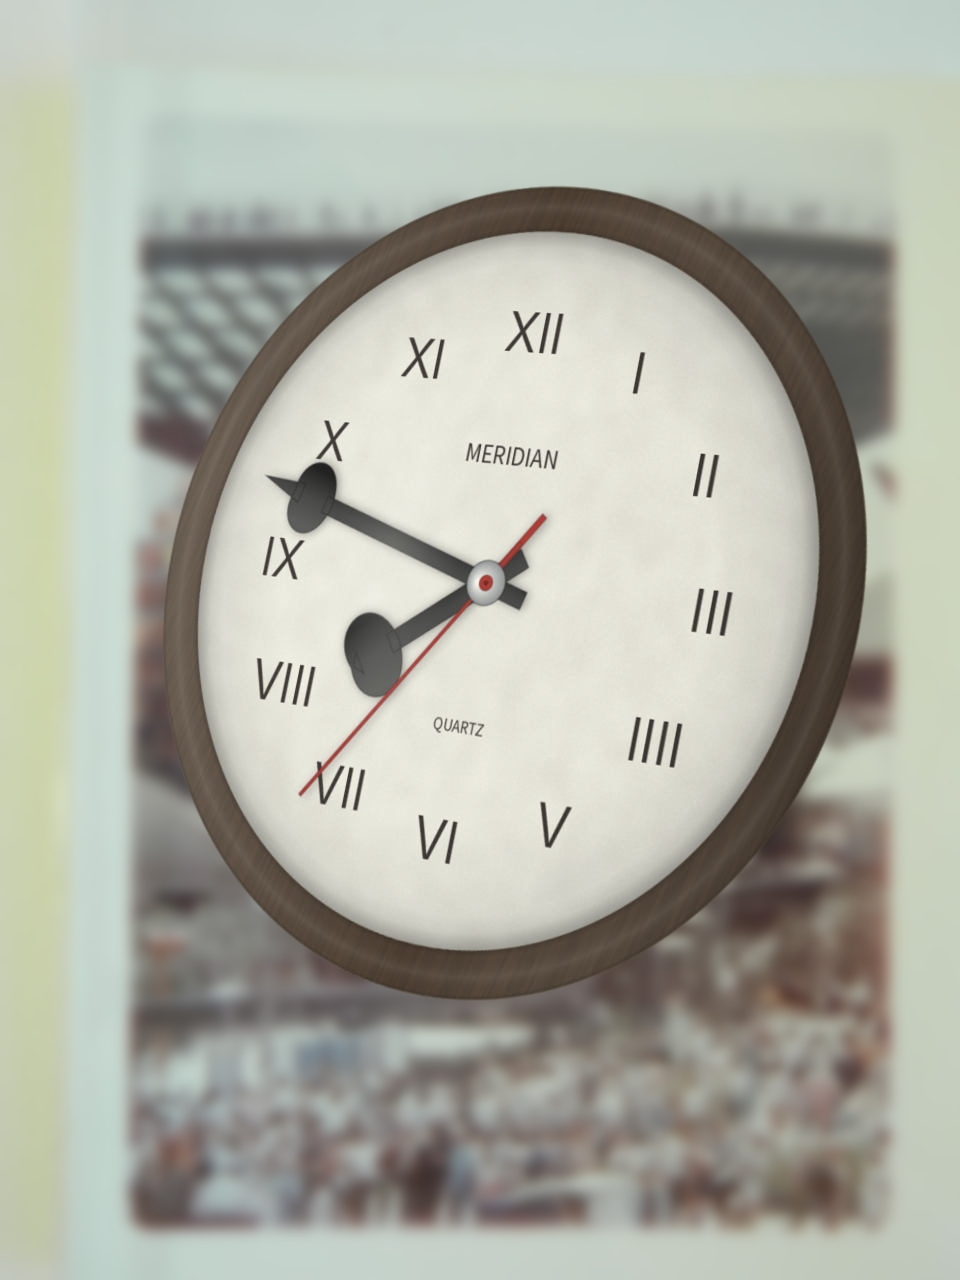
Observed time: 7:47:36
